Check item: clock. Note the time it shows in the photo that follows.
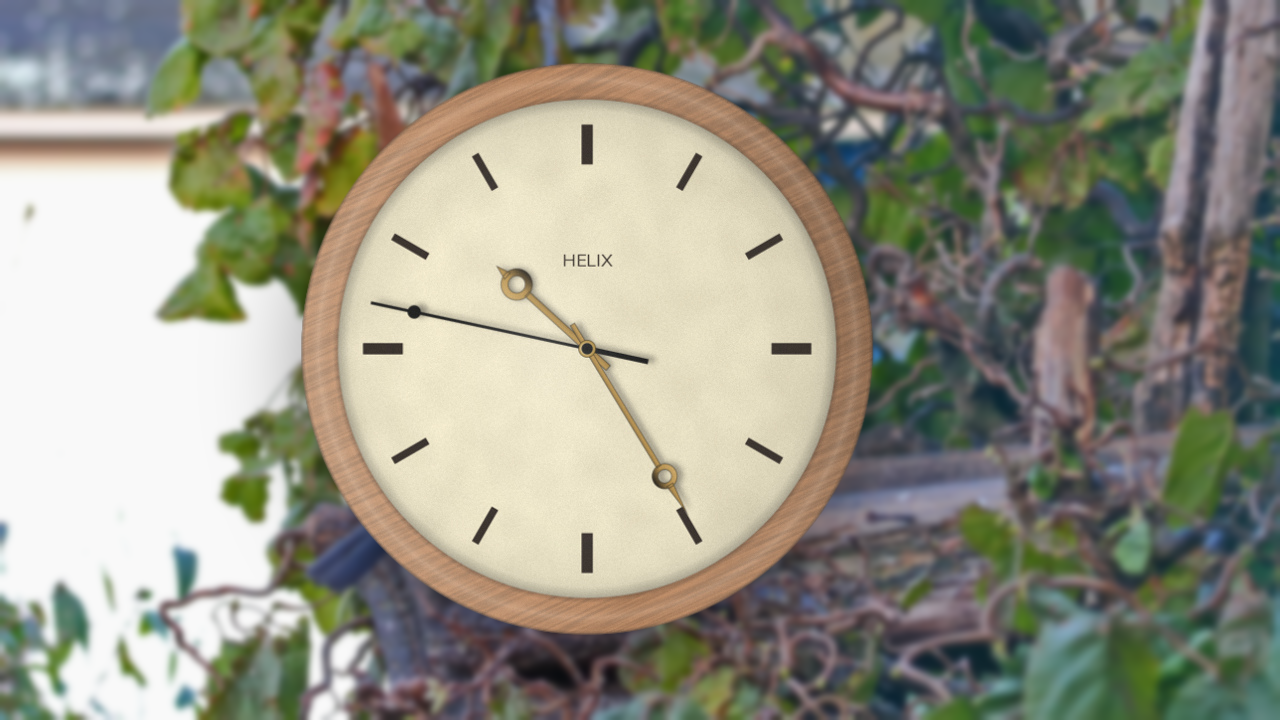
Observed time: 10:24:47
